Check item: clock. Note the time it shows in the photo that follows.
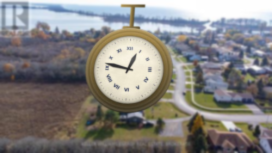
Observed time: 12:47
